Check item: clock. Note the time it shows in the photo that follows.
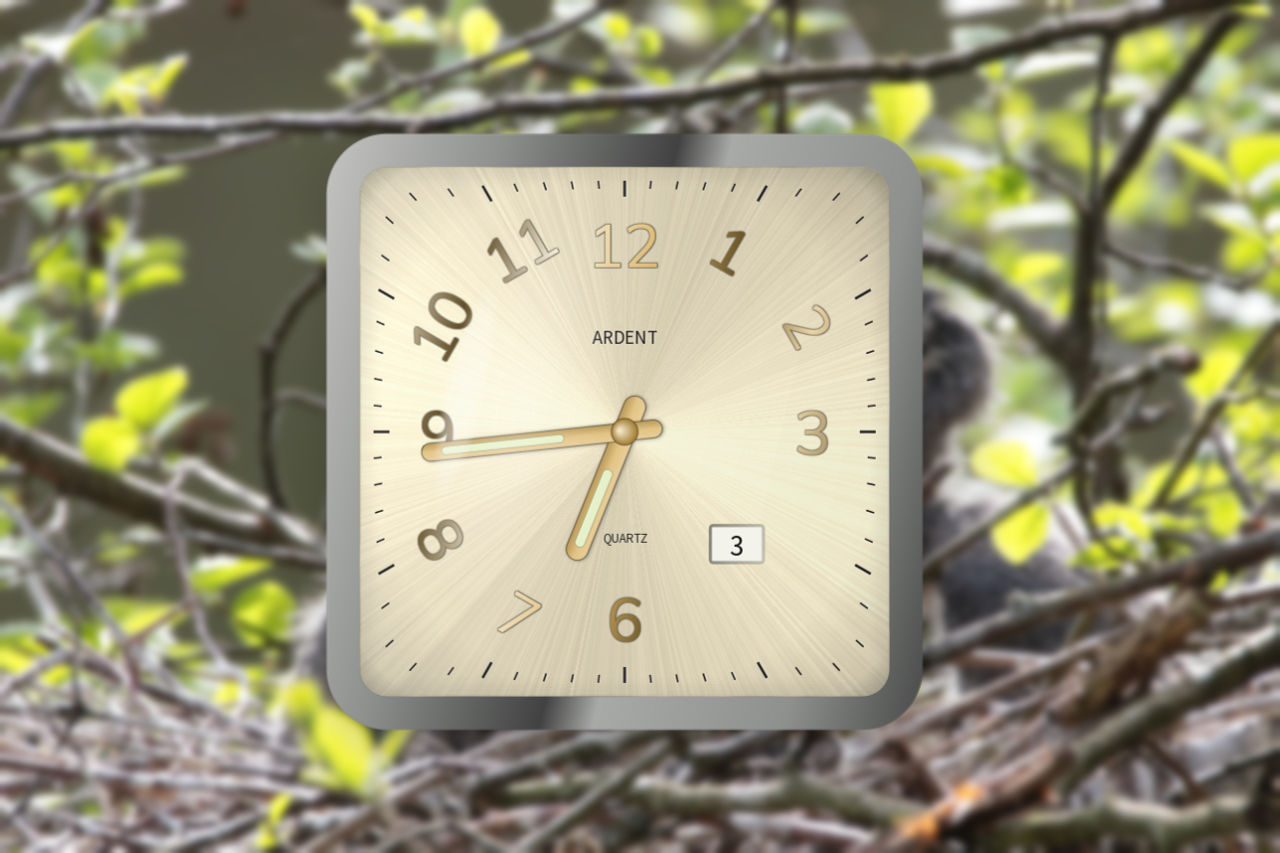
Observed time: 6:44
